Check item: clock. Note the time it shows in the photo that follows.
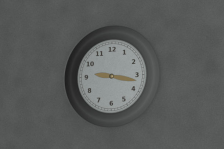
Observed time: 9:17
